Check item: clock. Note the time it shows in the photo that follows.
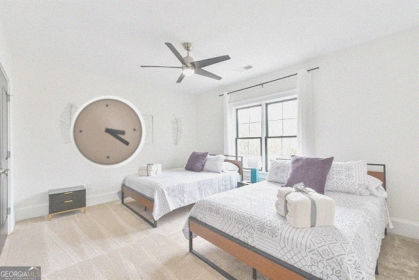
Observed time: 3:21
